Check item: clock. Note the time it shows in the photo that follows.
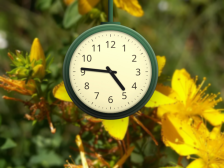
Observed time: 4:46
